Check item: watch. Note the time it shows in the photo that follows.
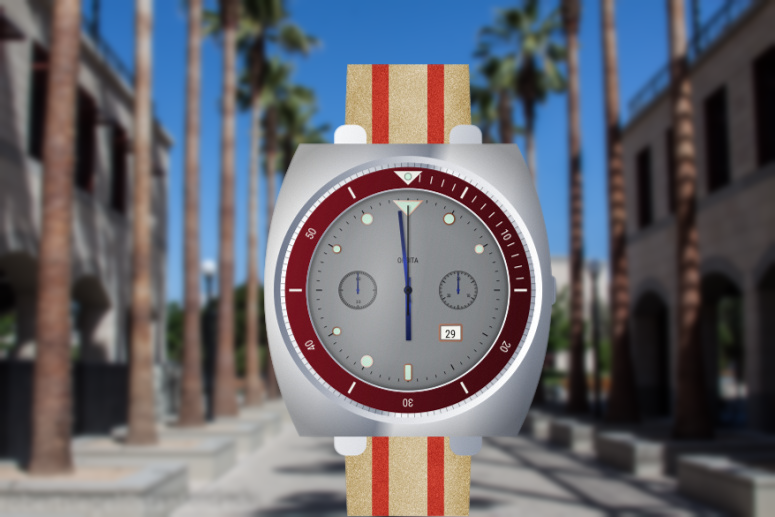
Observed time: 5:59
